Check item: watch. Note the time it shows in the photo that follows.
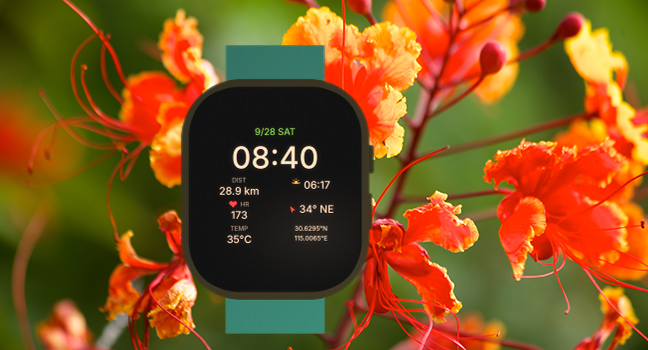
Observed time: 8:40
